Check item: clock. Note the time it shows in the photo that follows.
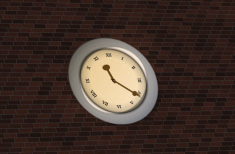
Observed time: 11:21
